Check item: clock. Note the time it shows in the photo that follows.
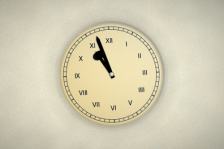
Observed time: 10:57
